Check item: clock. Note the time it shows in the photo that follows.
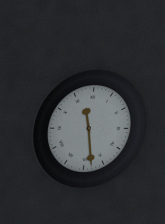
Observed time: 11:28
